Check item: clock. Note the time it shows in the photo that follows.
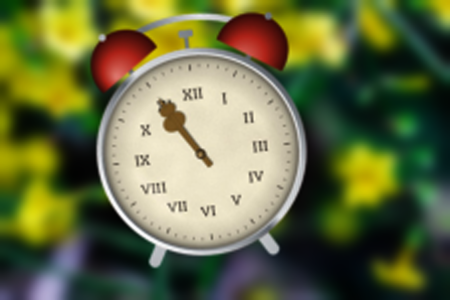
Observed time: 10:55
